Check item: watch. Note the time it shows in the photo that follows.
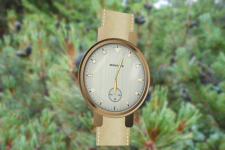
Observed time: 6:03
